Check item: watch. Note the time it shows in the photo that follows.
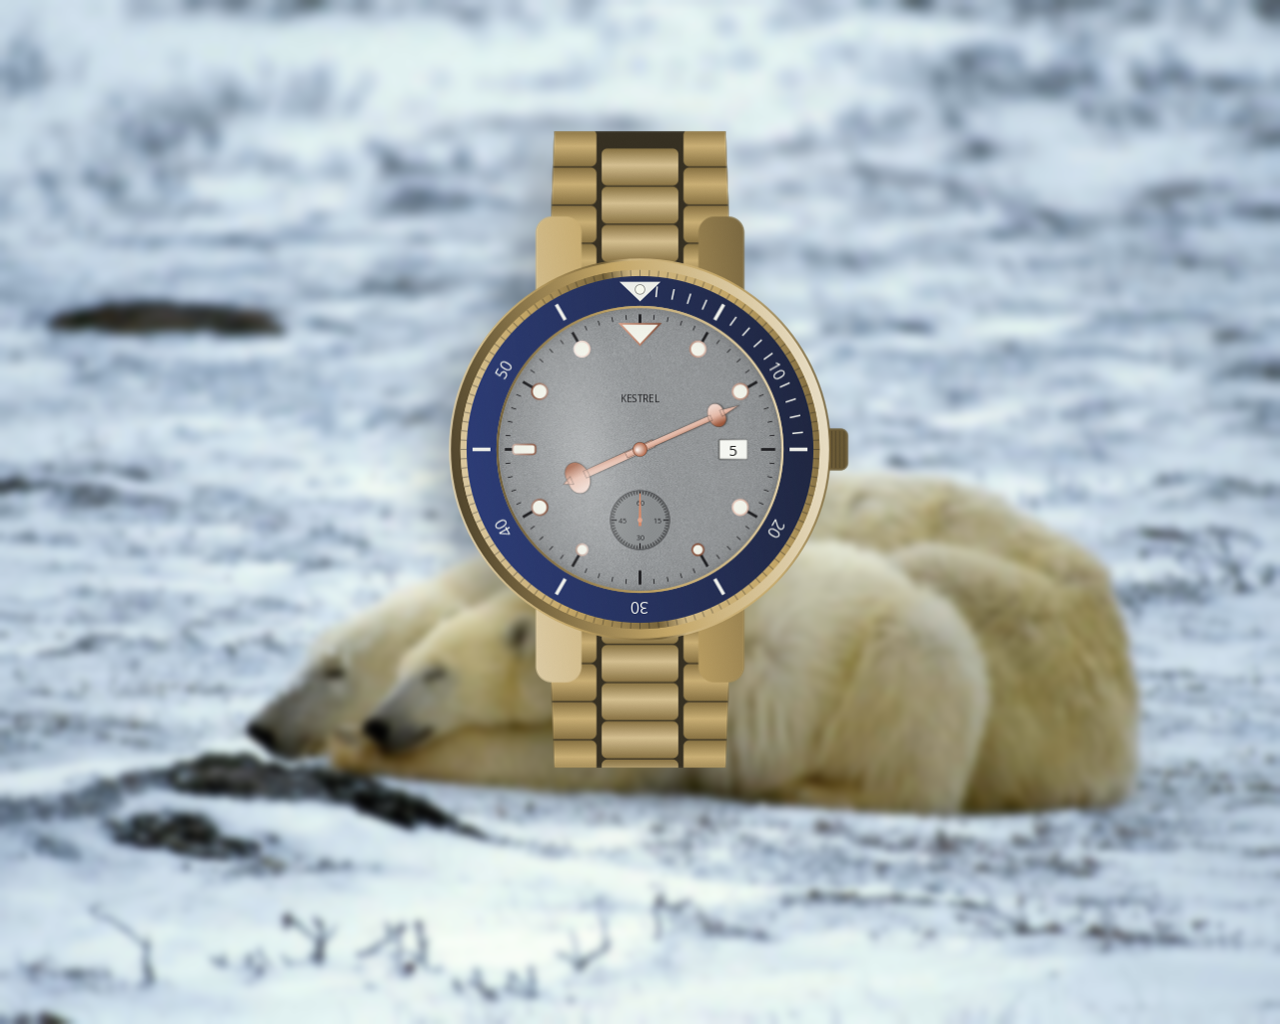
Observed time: 8:11
